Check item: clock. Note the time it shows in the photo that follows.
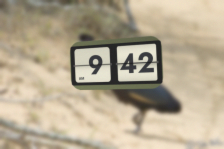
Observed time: 9:42
